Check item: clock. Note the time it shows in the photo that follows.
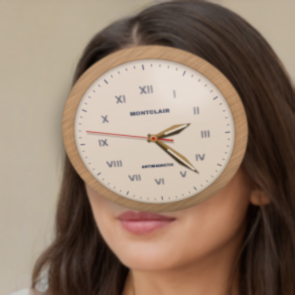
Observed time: 2:22:47
